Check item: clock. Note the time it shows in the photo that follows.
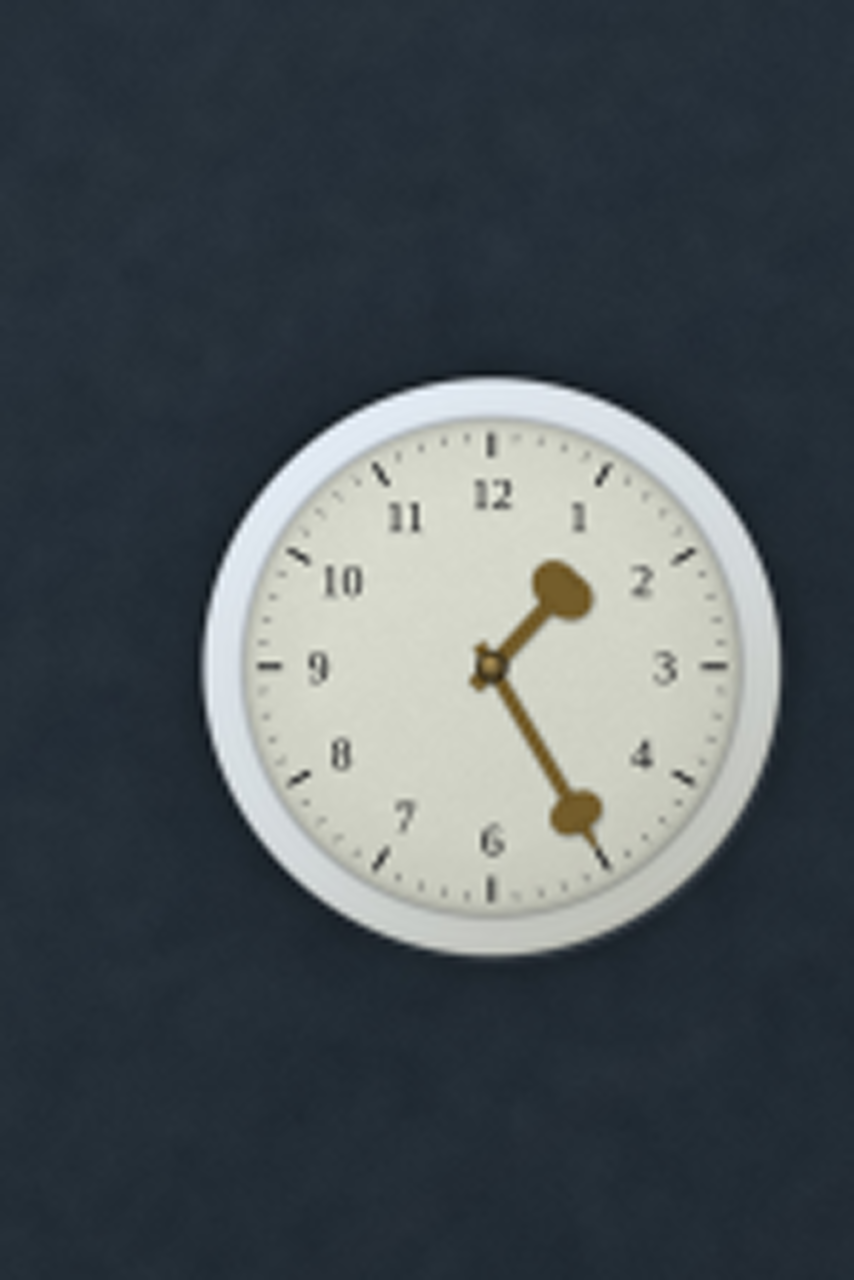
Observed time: 1:25
